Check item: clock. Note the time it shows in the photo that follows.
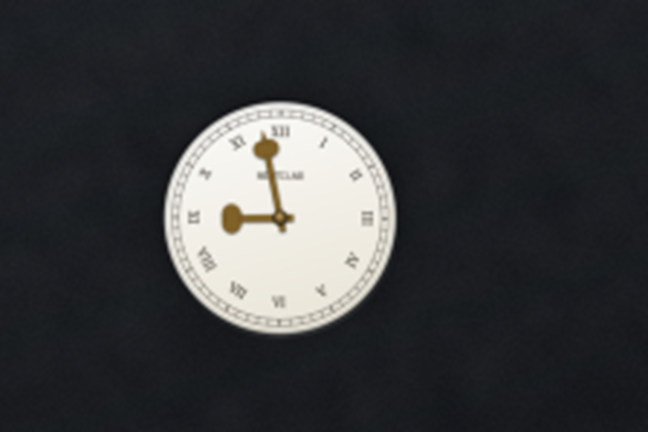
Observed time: 8:58
